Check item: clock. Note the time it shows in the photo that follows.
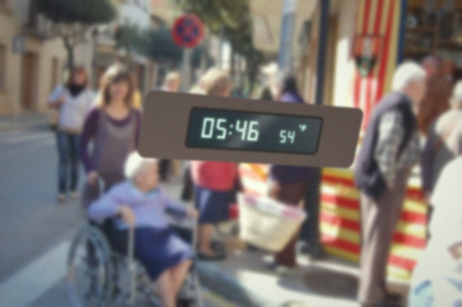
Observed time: 5:46
